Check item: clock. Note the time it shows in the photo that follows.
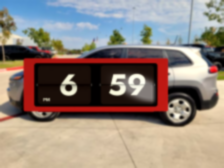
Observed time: 6:59
